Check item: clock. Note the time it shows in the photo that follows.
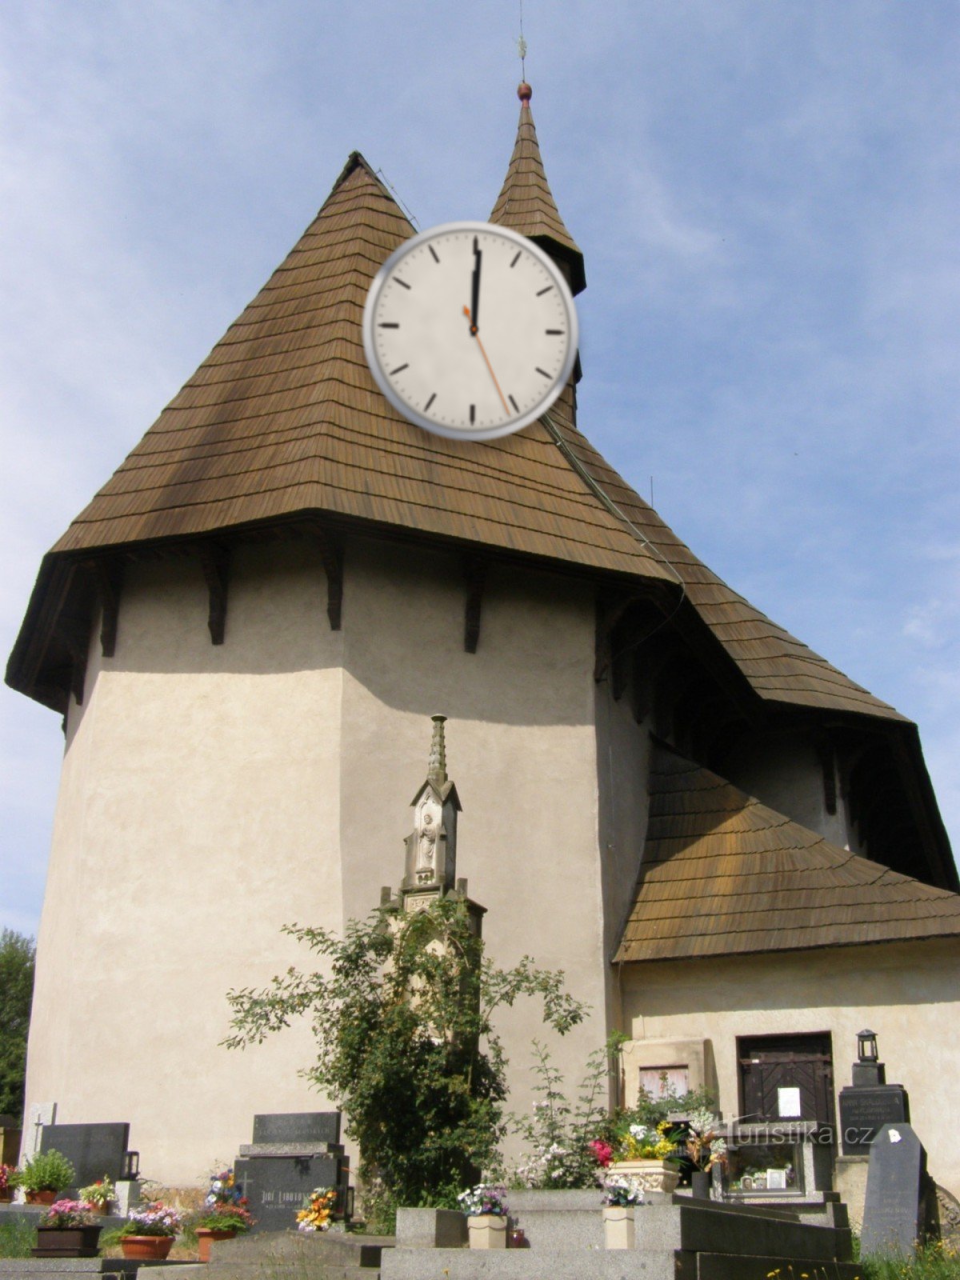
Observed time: 12:00:26
